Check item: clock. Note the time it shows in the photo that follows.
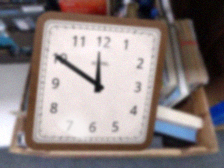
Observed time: 11:50
